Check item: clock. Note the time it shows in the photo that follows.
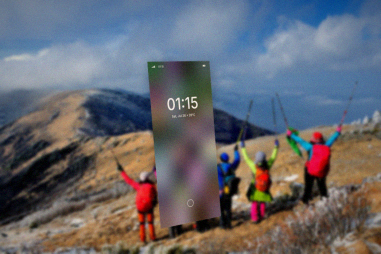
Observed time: 1:15
